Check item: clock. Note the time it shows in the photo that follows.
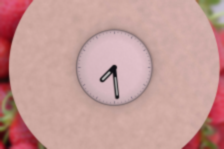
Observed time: 7:29
